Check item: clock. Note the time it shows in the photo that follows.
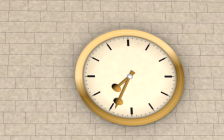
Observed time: 7:34
